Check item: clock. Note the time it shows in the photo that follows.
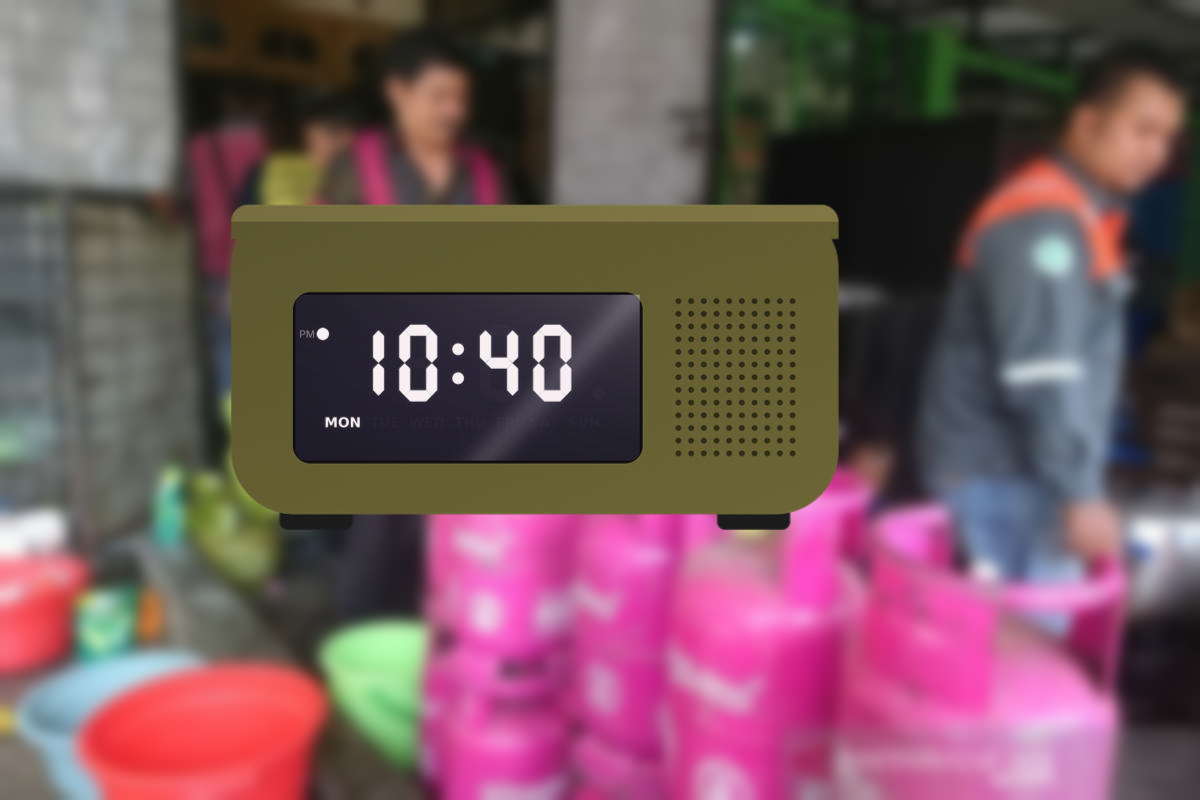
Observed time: 10:40
